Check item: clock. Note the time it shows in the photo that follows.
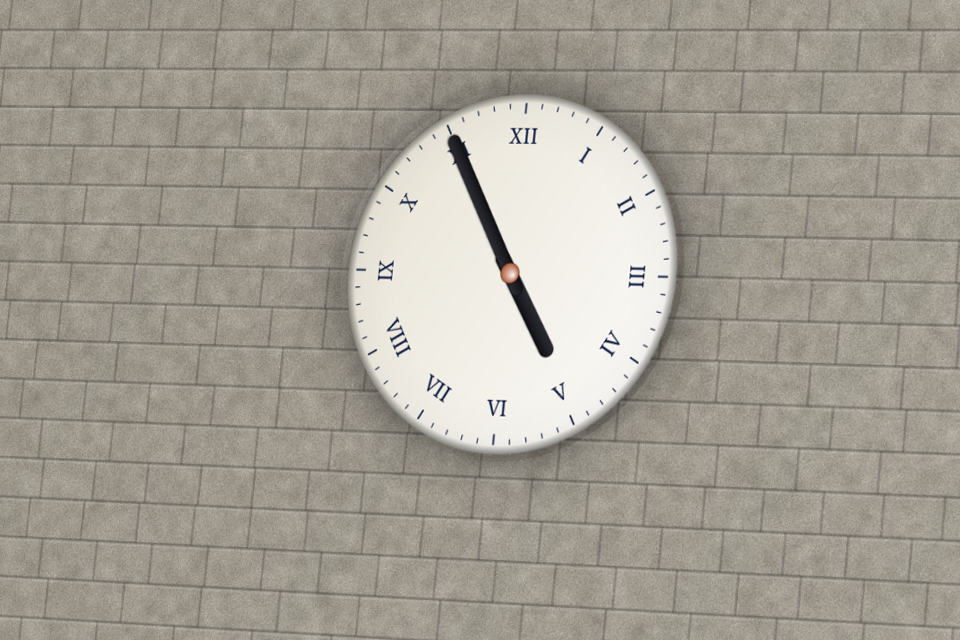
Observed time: 4:55
